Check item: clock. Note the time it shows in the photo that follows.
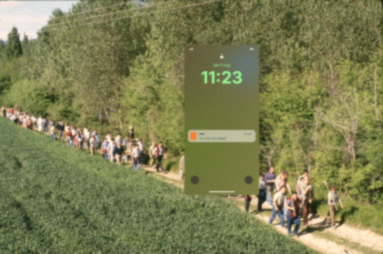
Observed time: 11:23
